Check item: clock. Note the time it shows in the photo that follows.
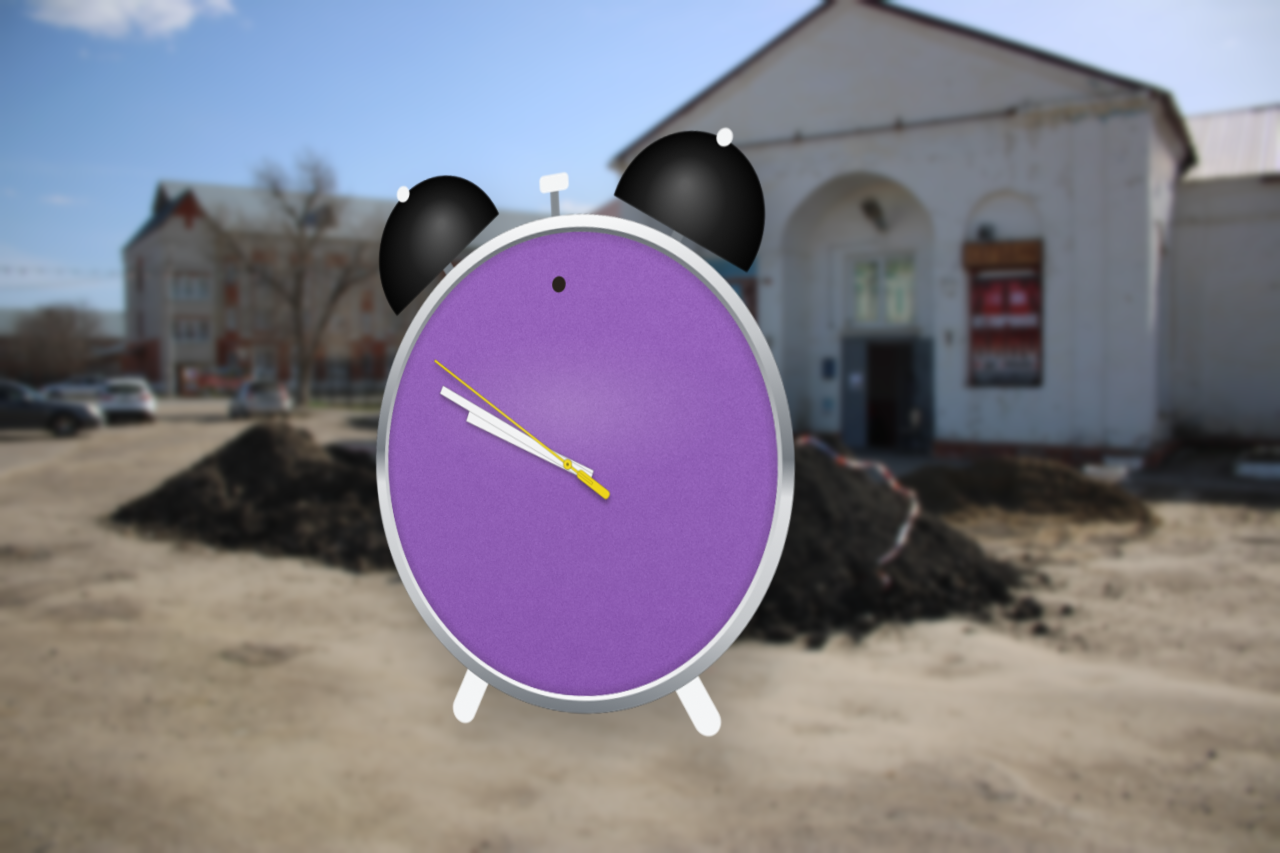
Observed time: 9:49:51
